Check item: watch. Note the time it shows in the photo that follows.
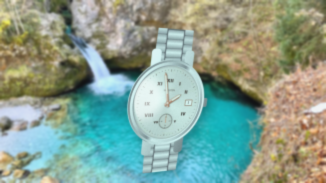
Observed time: 1:58
